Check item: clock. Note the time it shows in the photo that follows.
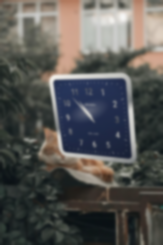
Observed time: 10:53
